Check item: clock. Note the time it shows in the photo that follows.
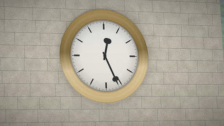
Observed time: 12:26
